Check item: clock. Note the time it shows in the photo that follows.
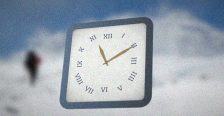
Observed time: 11:10
